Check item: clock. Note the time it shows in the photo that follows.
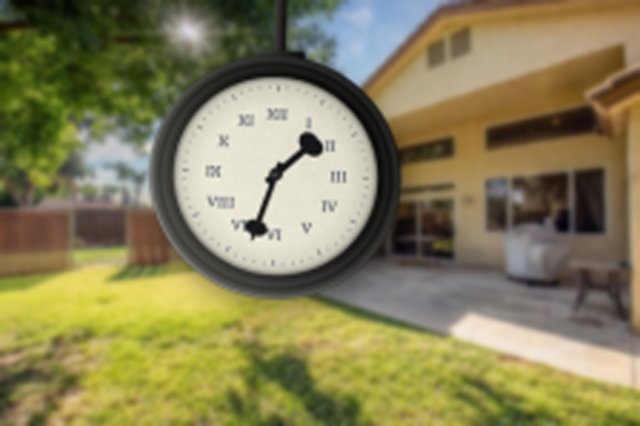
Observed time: 1:33
